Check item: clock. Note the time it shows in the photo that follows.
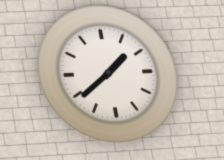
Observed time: 1:39
